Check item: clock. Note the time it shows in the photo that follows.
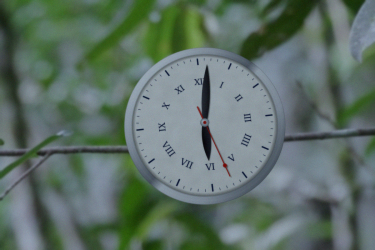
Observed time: 6:01:27
